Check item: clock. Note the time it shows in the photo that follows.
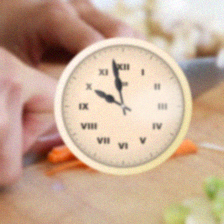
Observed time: 9:58
